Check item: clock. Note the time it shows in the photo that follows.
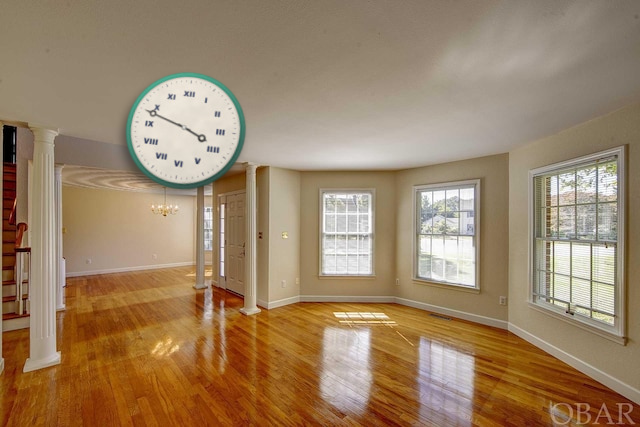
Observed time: 3:48
